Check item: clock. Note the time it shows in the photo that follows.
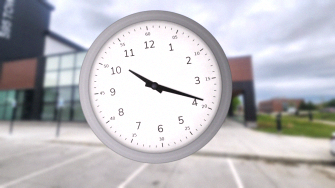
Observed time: 10:19
